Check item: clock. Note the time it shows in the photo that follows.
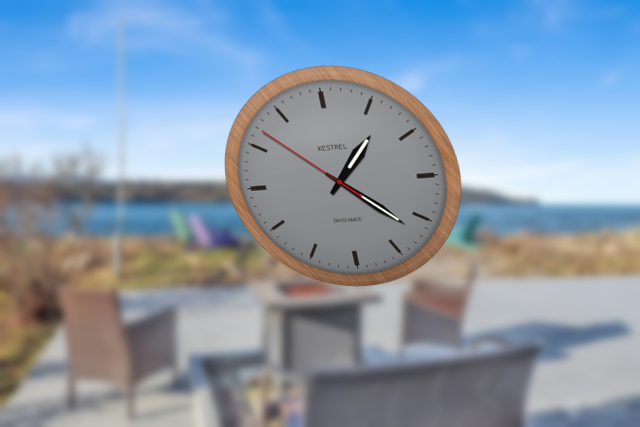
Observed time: 1:21:52
